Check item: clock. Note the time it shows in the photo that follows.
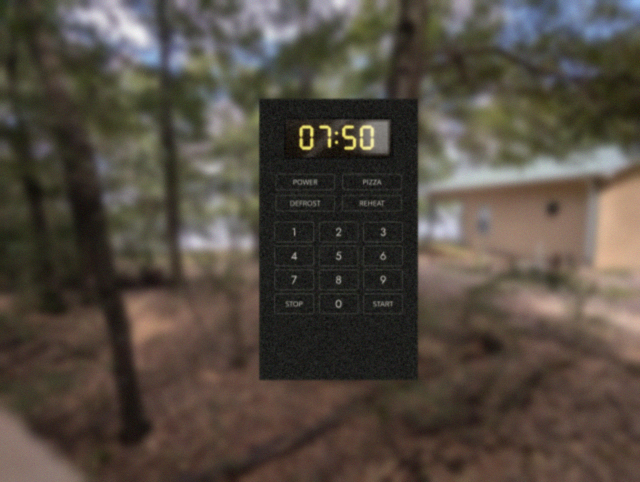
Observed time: 7:50
